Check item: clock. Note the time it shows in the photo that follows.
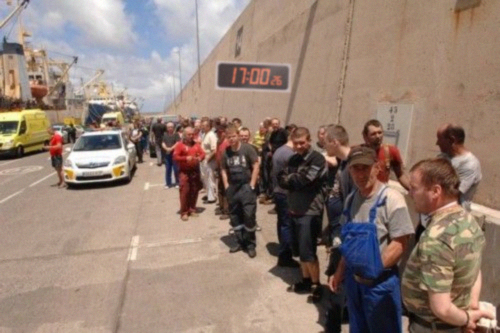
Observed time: 17:00
